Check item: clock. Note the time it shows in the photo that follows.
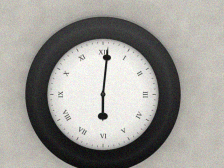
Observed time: 6:01
